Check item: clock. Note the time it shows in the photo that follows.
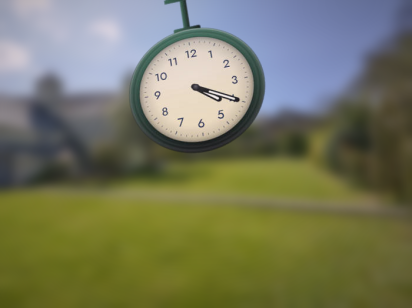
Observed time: 4:20
